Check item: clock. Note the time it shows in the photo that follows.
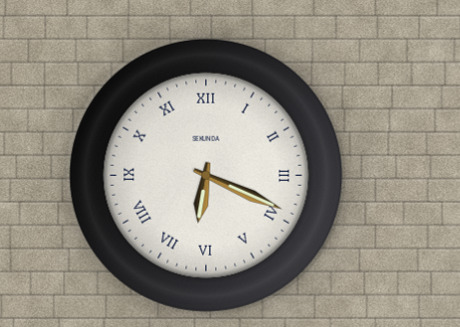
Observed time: 6:19
